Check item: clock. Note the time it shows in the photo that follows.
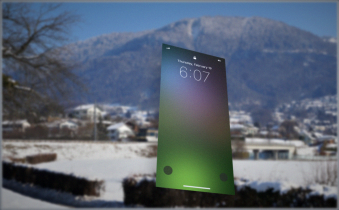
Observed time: 6:07
